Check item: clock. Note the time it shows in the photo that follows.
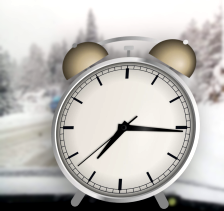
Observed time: 7:15:38
